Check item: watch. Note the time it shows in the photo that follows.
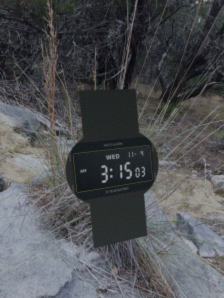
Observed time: 3:15:03
